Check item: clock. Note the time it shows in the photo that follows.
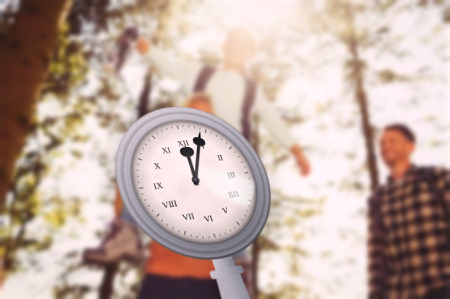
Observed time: 12:04
